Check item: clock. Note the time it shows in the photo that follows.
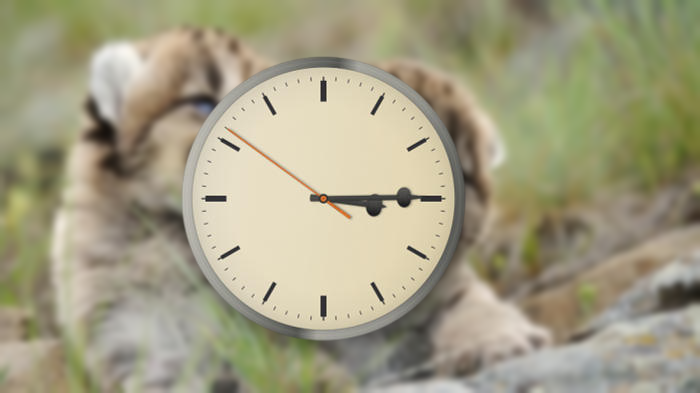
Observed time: 3:14:51
